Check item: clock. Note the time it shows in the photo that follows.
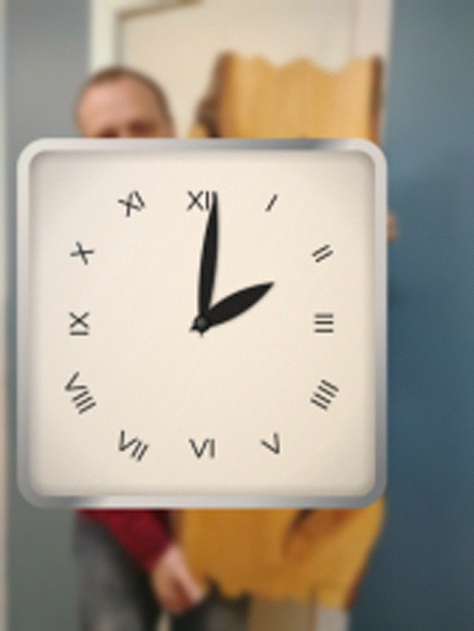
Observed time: 2:01
